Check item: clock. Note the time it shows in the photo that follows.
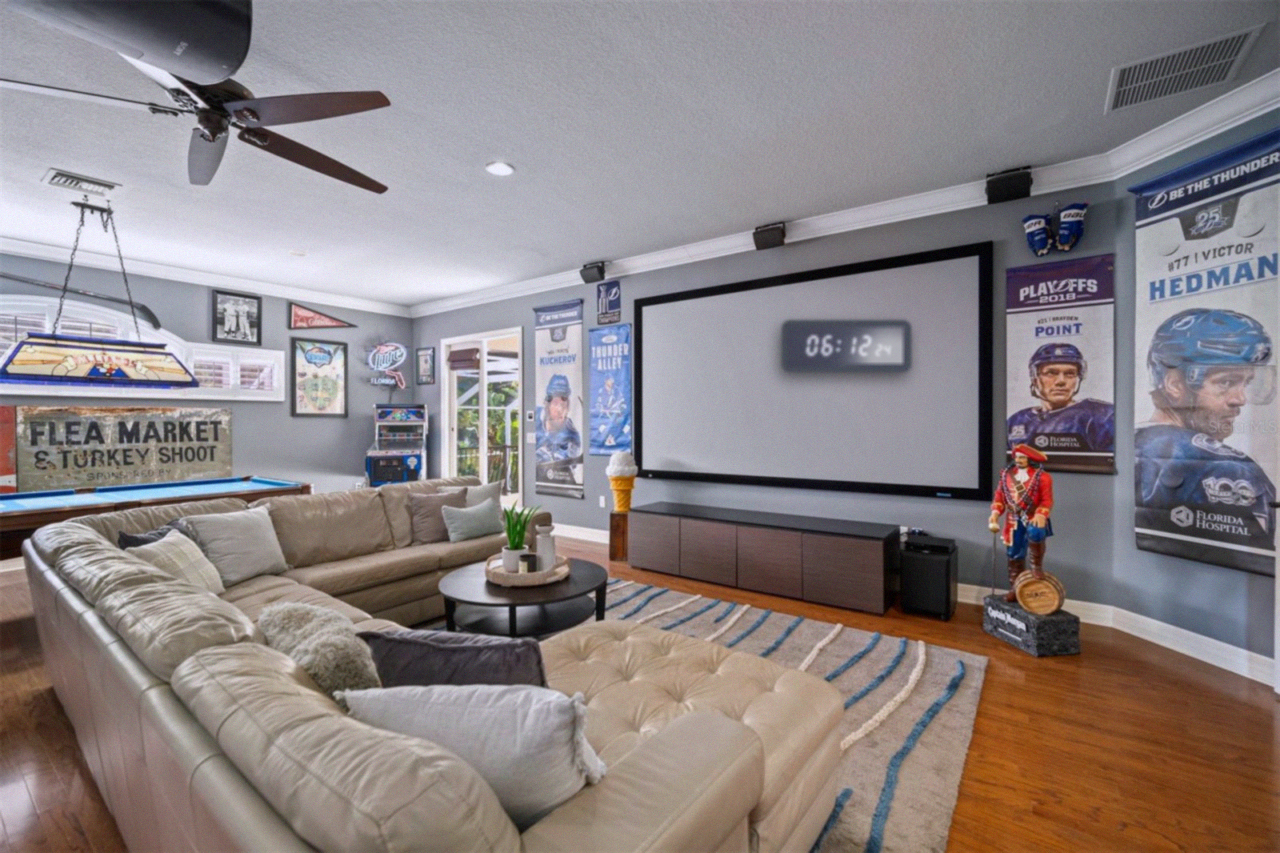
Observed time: 6:12
